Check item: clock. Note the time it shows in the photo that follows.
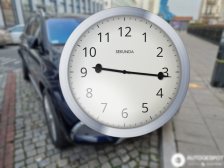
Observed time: 9:16
